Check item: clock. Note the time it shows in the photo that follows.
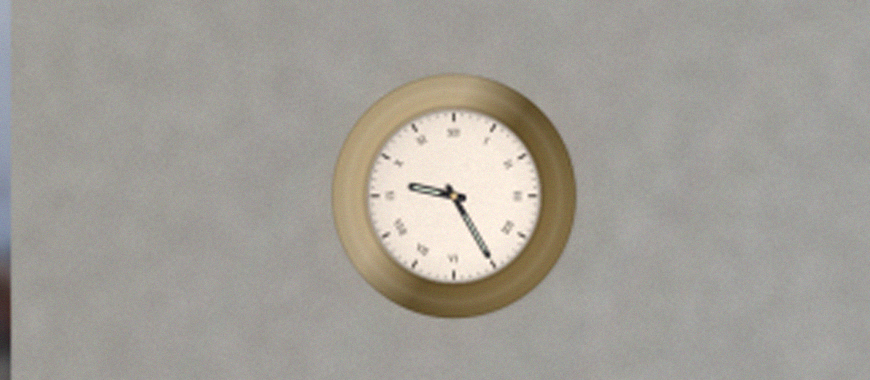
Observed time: 9:25
